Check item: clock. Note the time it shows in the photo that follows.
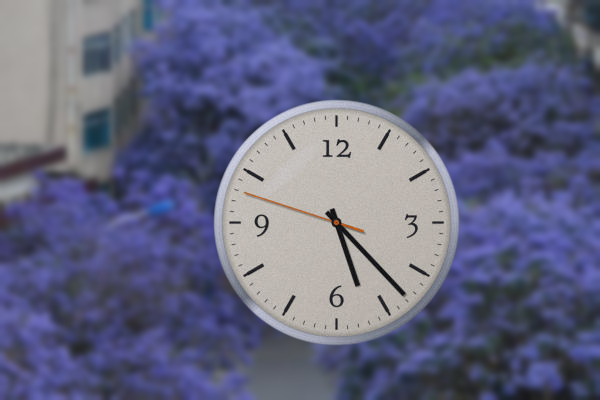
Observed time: 5:22:48
